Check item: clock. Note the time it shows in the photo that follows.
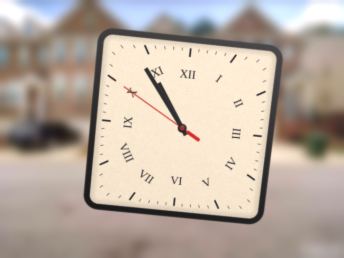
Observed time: 10:53:50
